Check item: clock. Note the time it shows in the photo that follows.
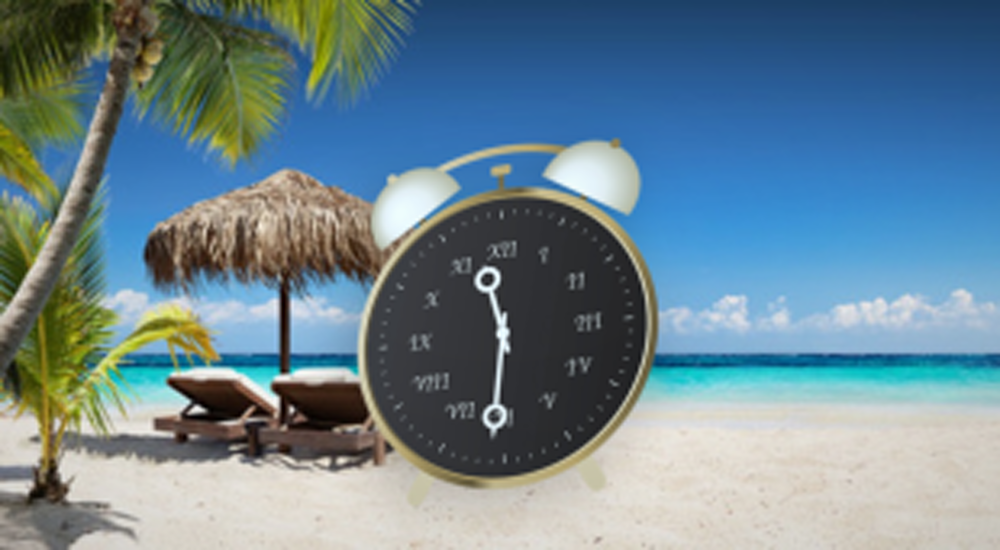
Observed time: 11:31
